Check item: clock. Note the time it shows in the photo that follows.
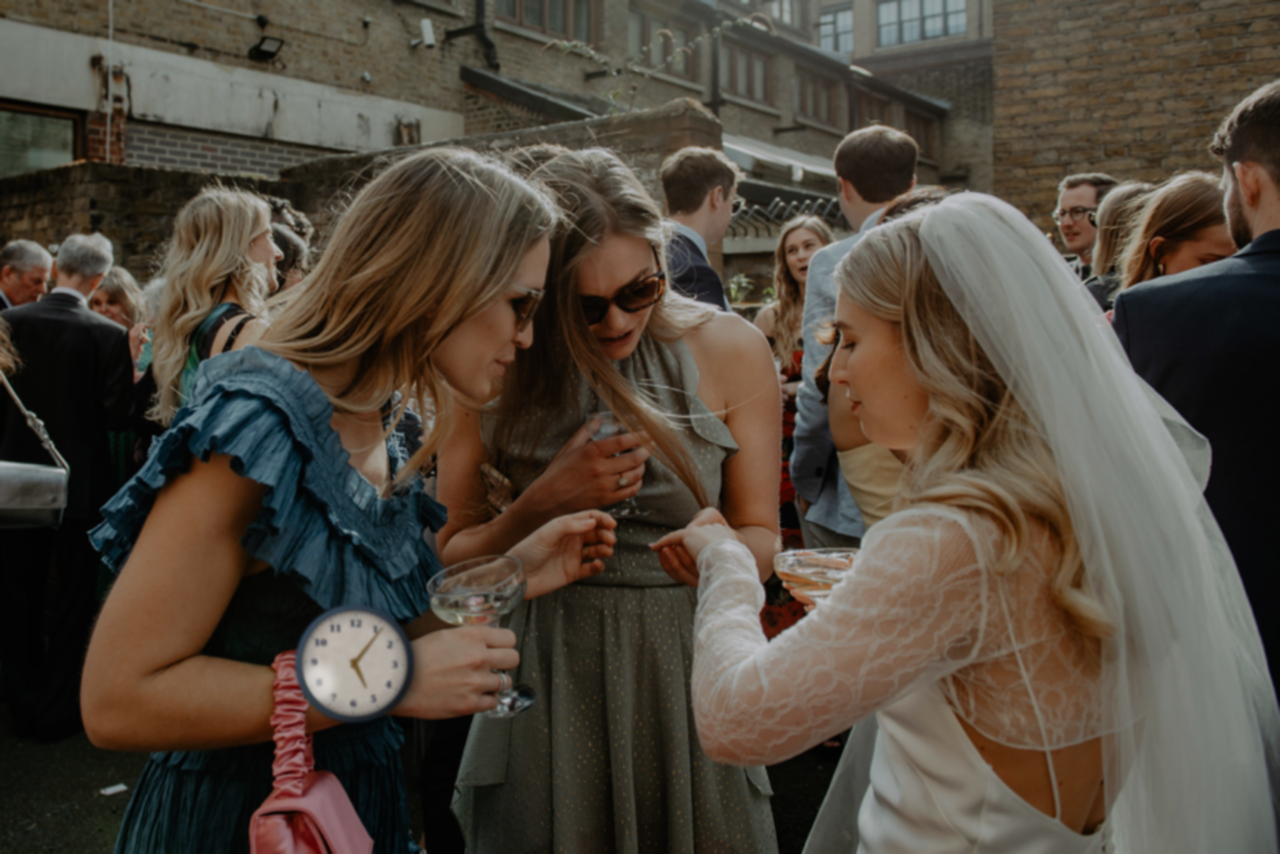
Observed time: 5:06
